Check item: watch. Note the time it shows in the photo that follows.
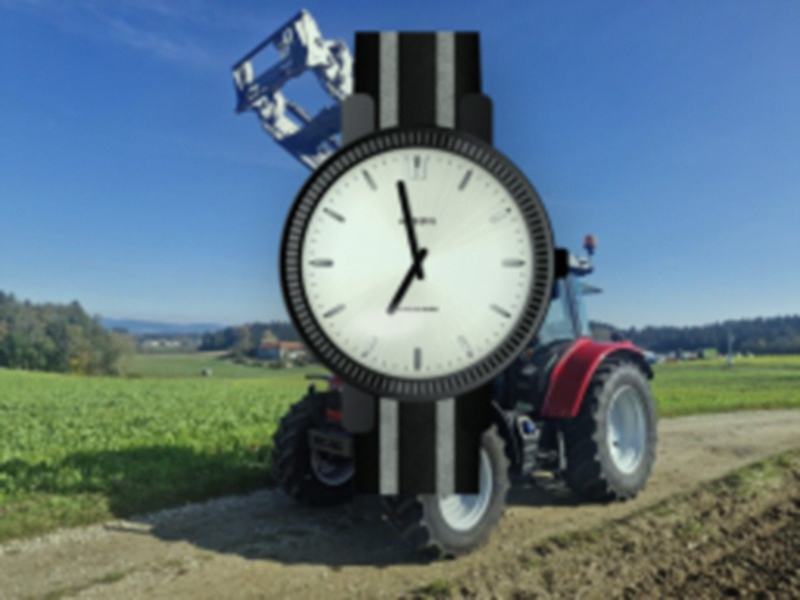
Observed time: 6:58
